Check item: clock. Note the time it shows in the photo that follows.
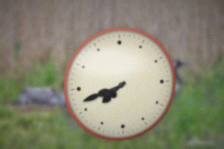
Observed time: 7:42
